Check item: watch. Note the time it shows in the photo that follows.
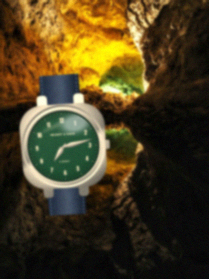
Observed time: 7:13
